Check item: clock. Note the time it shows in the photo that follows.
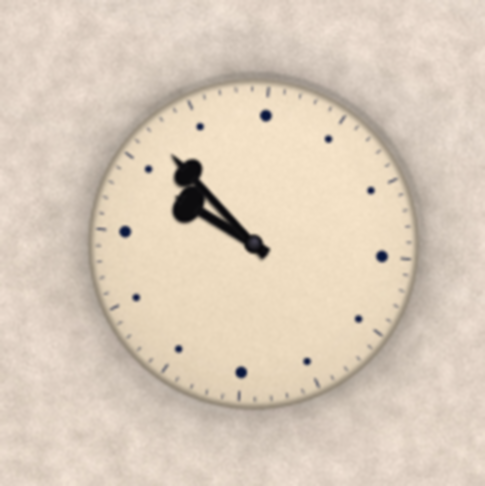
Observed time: 9:52
